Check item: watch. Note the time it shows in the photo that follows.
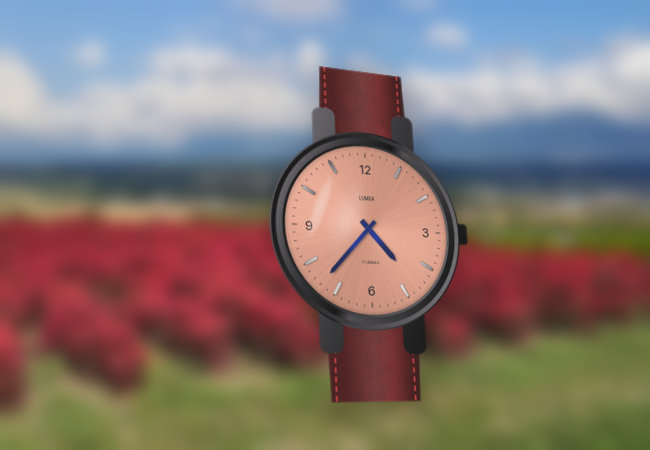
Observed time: 4:37
